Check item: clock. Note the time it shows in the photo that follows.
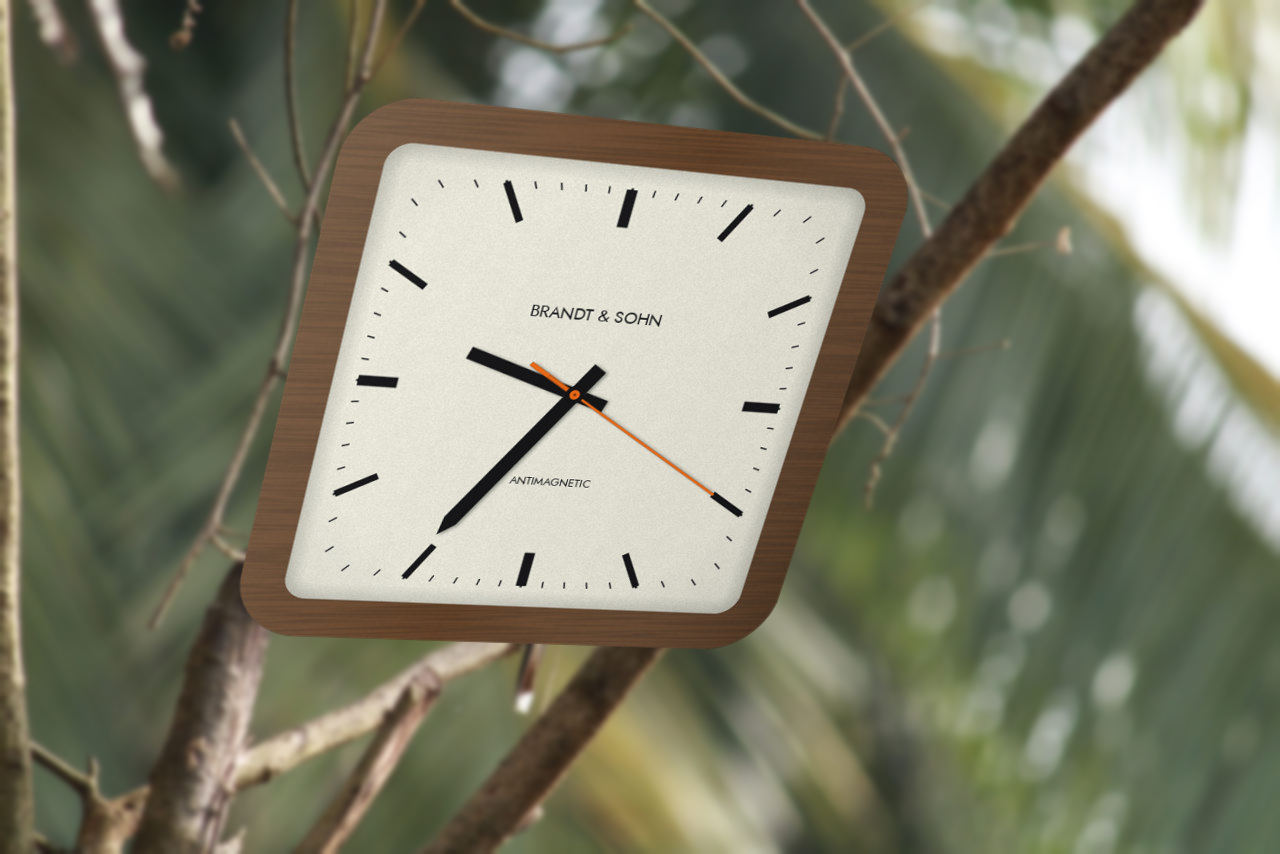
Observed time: 9:35:20
